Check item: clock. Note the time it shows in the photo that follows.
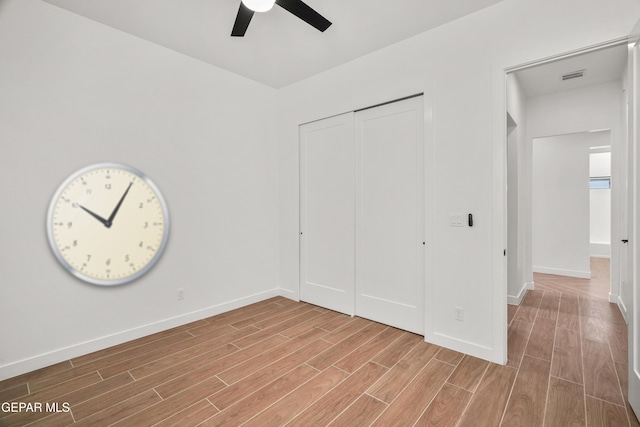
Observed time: 10:05
